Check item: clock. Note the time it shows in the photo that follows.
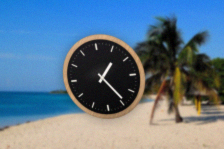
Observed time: 1:24
